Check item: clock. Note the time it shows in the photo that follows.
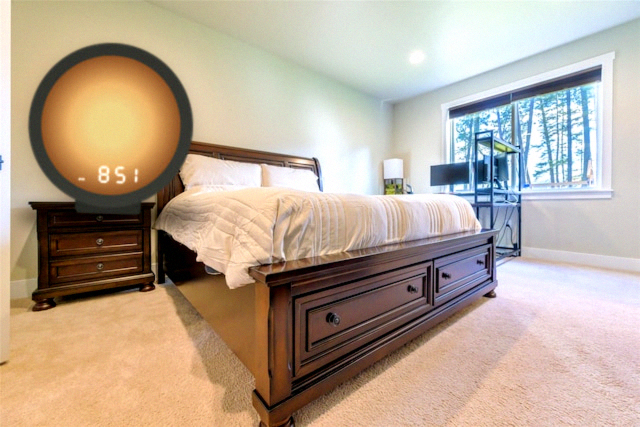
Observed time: 8:51
